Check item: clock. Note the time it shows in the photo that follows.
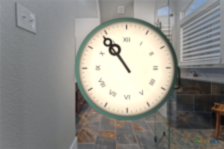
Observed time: 10:54
